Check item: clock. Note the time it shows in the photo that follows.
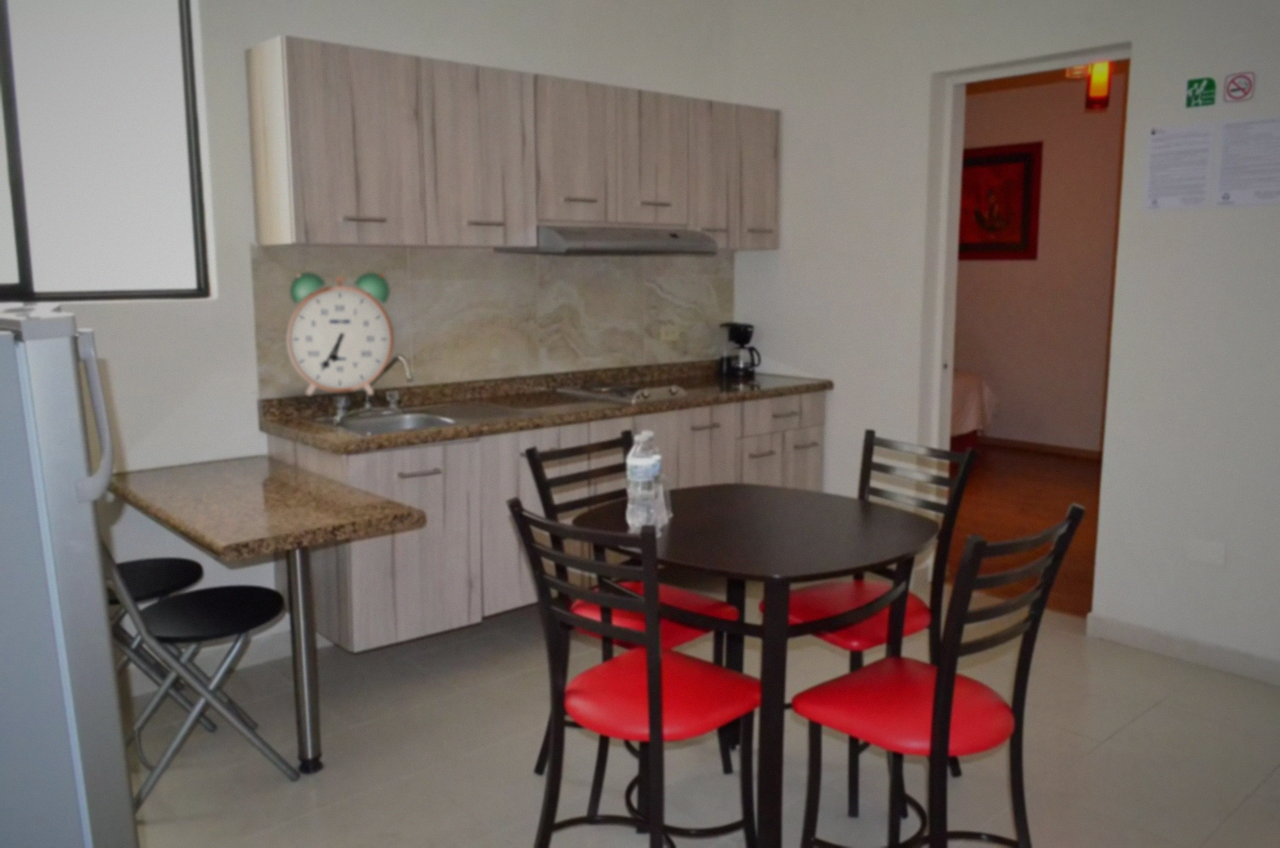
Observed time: 6:35
